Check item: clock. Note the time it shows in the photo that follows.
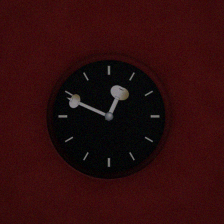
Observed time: 12:49
